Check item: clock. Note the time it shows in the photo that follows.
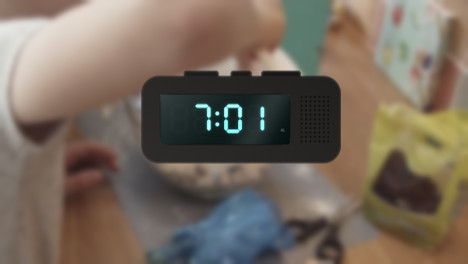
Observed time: 7:01
